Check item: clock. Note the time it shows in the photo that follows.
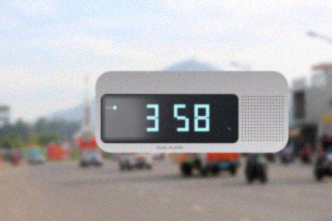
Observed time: 3:58
